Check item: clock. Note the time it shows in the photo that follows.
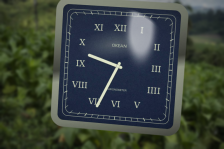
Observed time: 9:34
